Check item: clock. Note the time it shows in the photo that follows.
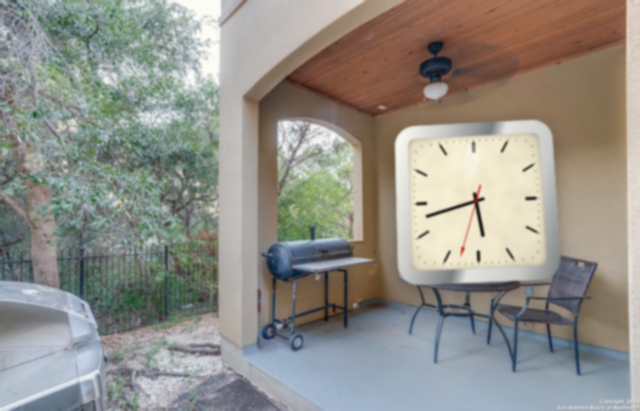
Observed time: 5:42:33
